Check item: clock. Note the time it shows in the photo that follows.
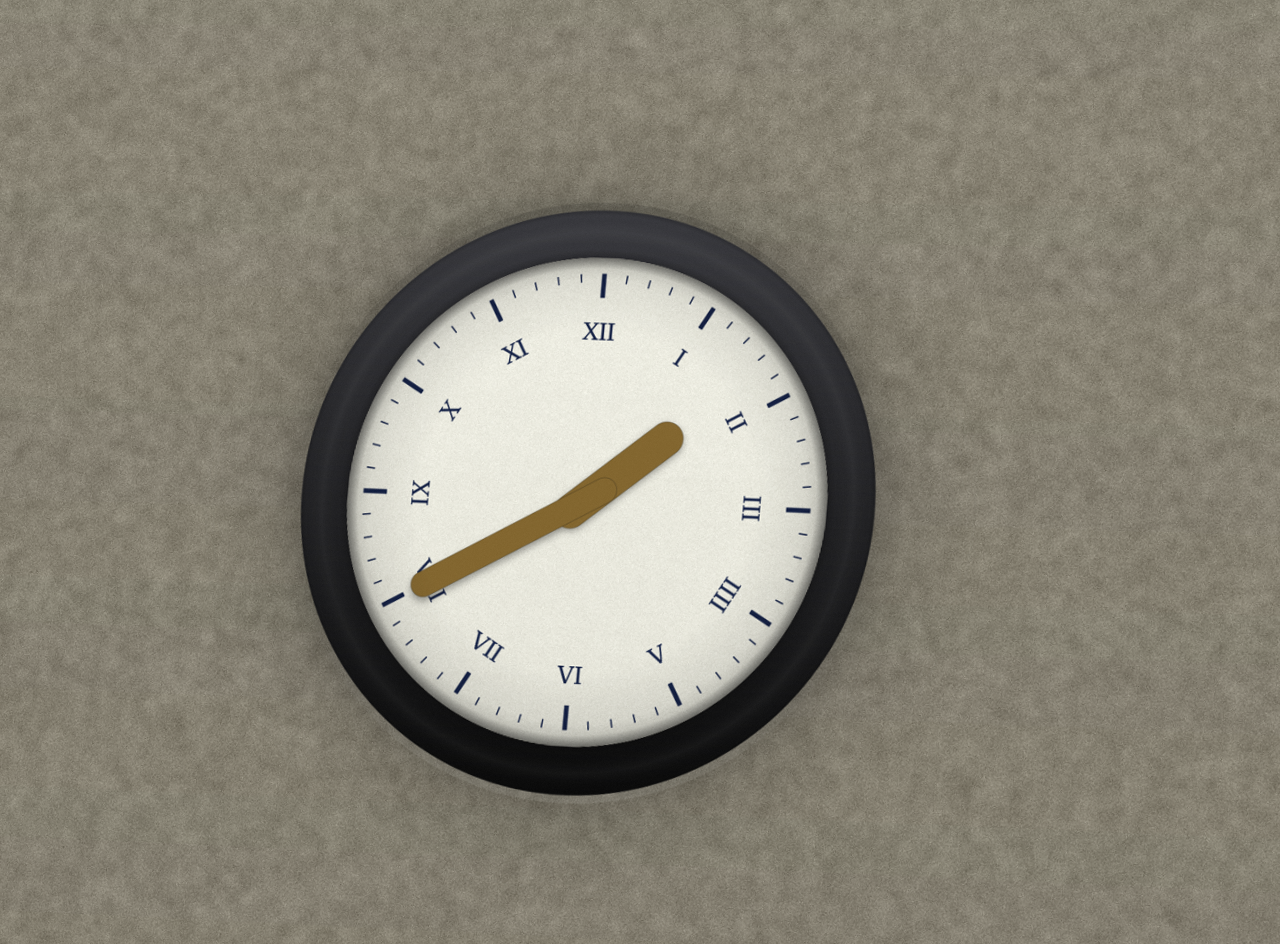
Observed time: 1:40
